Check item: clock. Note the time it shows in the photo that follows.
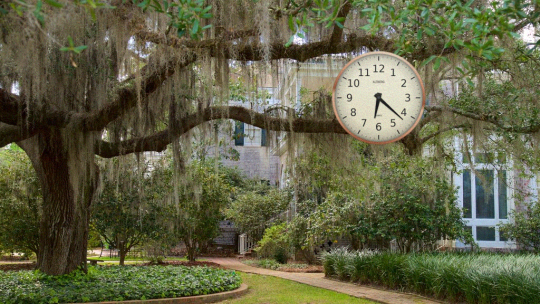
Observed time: 6:22
